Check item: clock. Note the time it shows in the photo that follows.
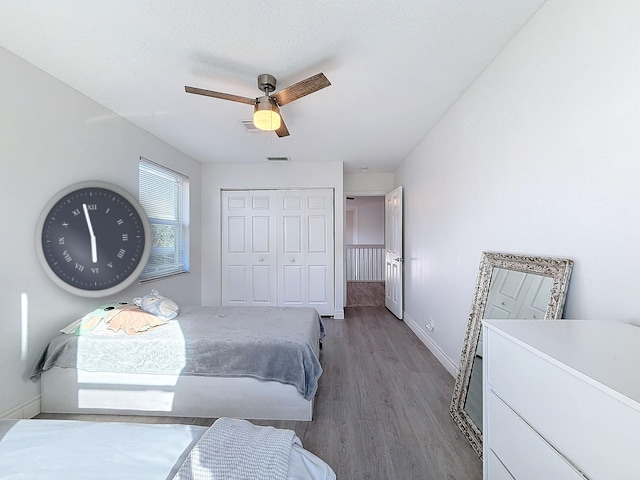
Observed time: 5:58
